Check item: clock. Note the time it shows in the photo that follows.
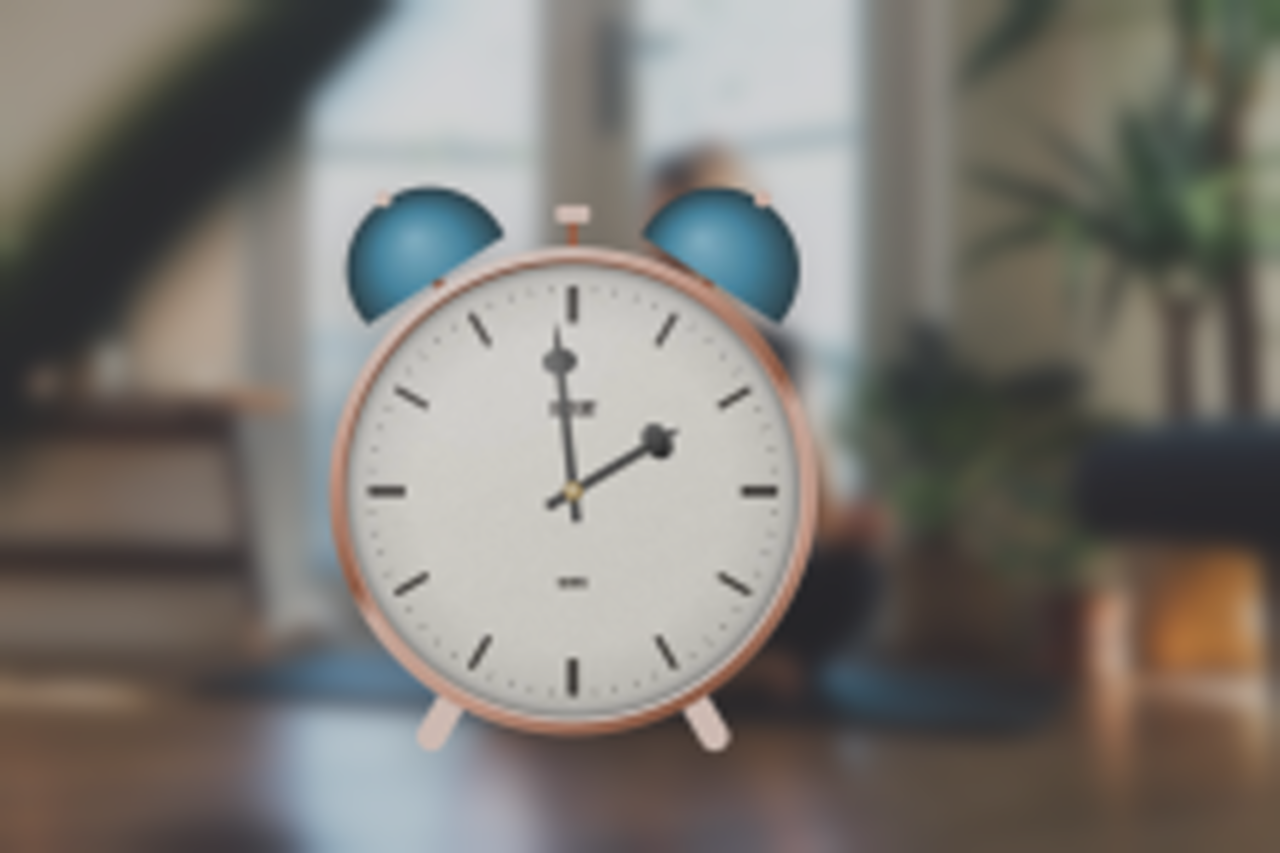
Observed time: 1:59
